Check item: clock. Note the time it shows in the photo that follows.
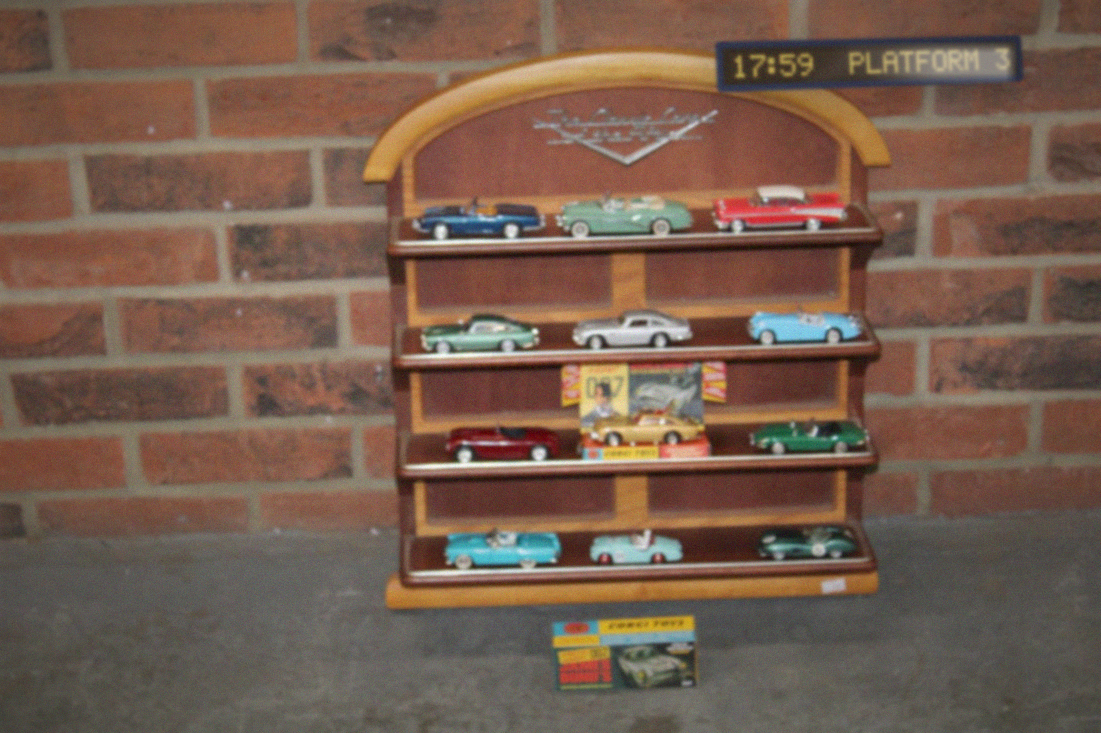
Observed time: 17:59
